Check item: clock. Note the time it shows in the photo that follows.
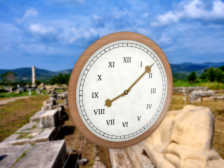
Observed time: 8:08
